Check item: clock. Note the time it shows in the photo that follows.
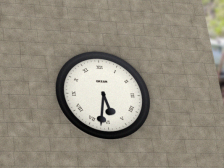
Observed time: 5:32
